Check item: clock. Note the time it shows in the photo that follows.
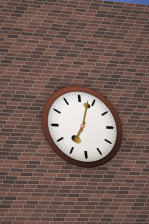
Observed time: 7:03
